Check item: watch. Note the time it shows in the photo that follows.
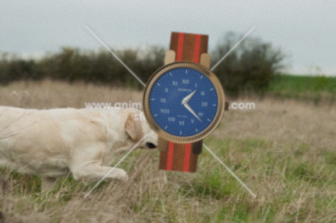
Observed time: 1:22
